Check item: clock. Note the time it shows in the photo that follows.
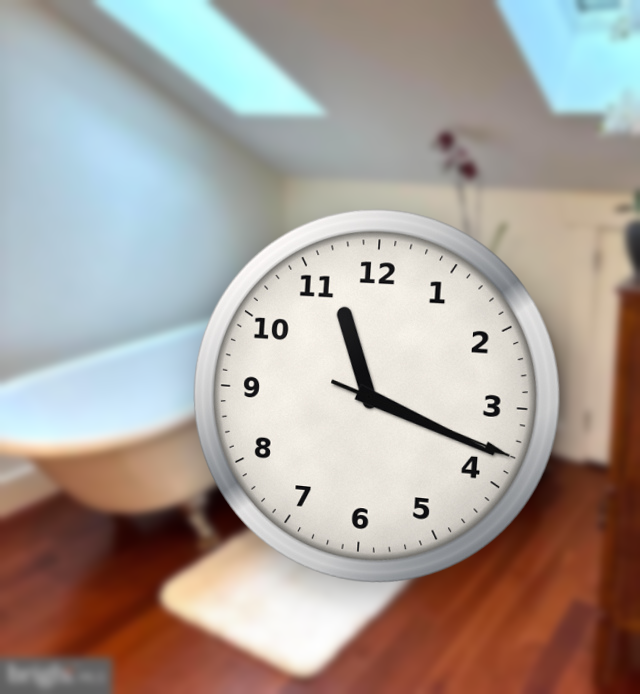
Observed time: 11:18:18
